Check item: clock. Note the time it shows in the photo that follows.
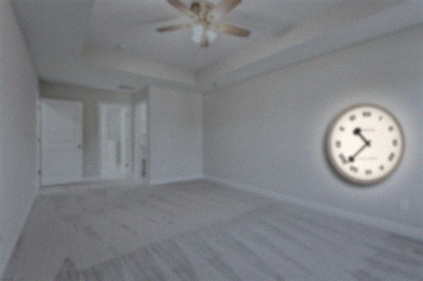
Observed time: 10:38
